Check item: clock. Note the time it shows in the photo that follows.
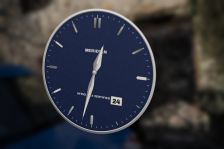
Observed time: 12:32
